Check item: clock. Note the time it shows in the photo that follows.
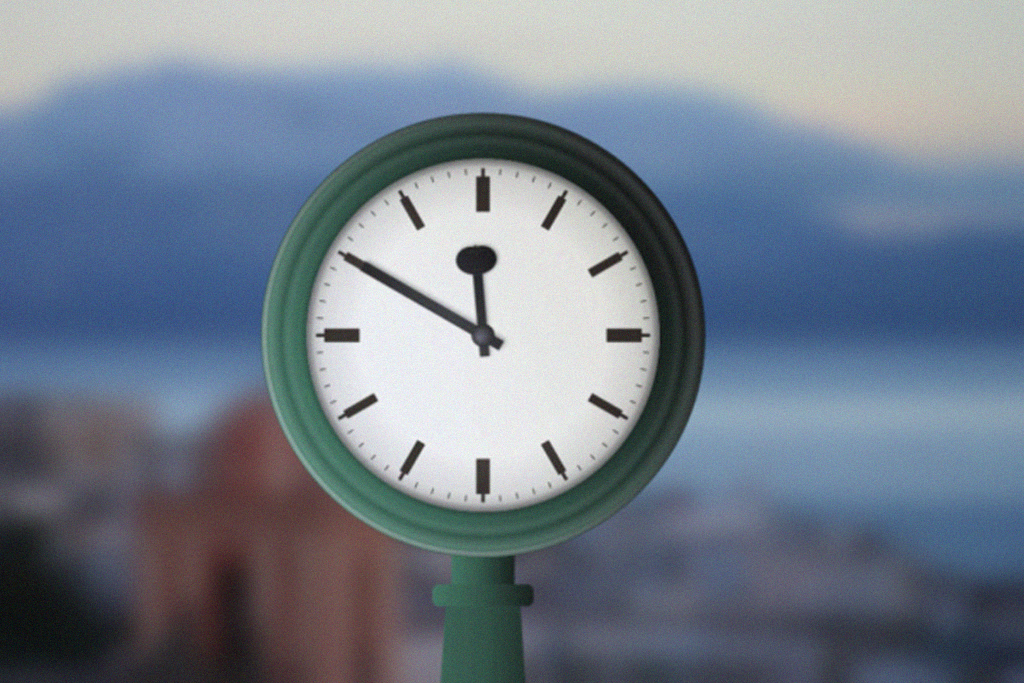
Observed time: 11:50
